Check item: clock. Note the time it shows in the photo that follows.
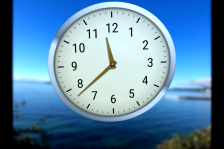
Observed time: 11:38
